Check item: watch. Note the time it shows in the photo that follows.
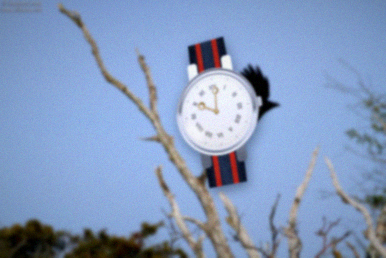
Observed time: 10:01
